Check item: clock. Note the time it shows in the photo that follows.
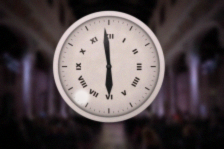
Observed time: 5:59
